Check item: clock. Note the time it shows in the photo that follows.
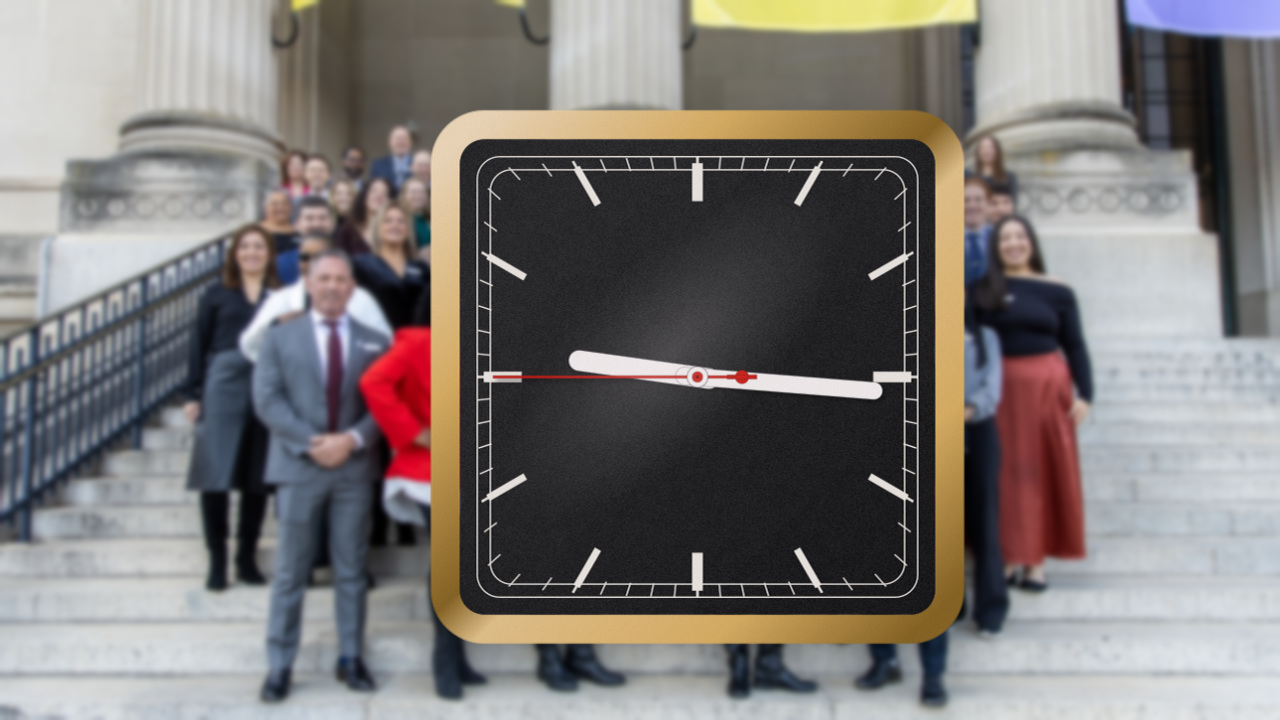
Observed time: 9:15:45
